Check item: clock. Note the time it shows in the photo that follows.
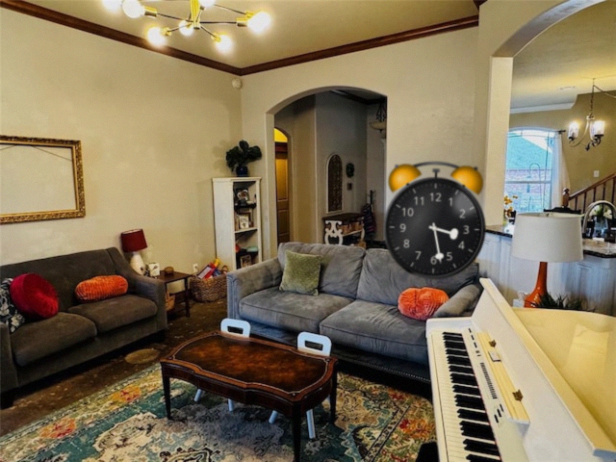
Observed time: 3:28
